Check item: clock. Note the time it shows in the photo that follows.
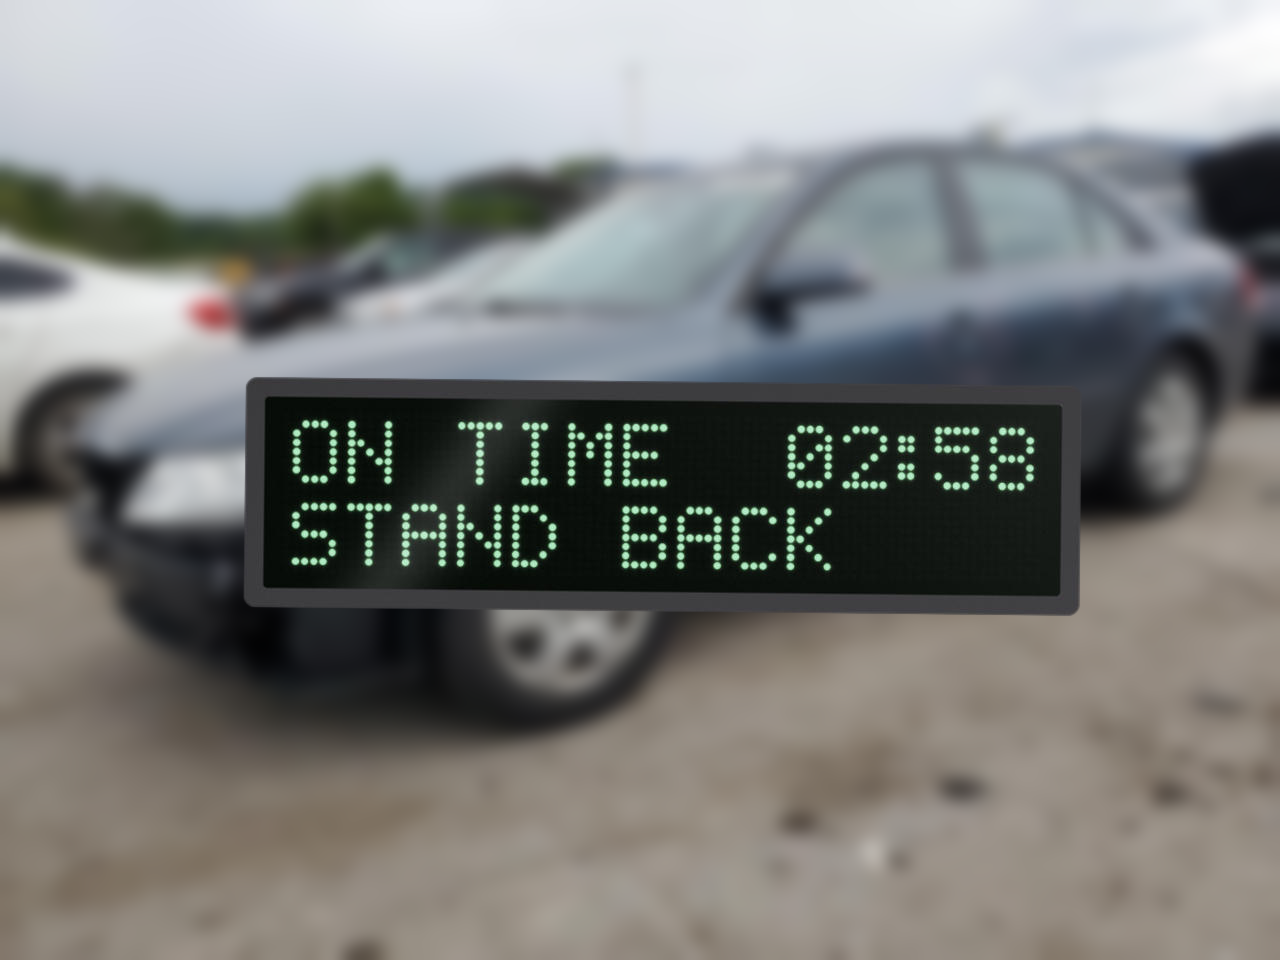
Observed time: 2:58
